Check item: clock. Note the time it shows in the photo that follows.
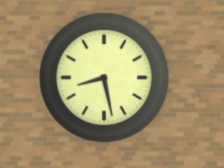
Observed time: 8:28
